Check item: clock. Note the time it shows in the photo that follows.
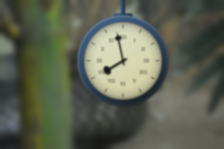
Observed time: 7:58
